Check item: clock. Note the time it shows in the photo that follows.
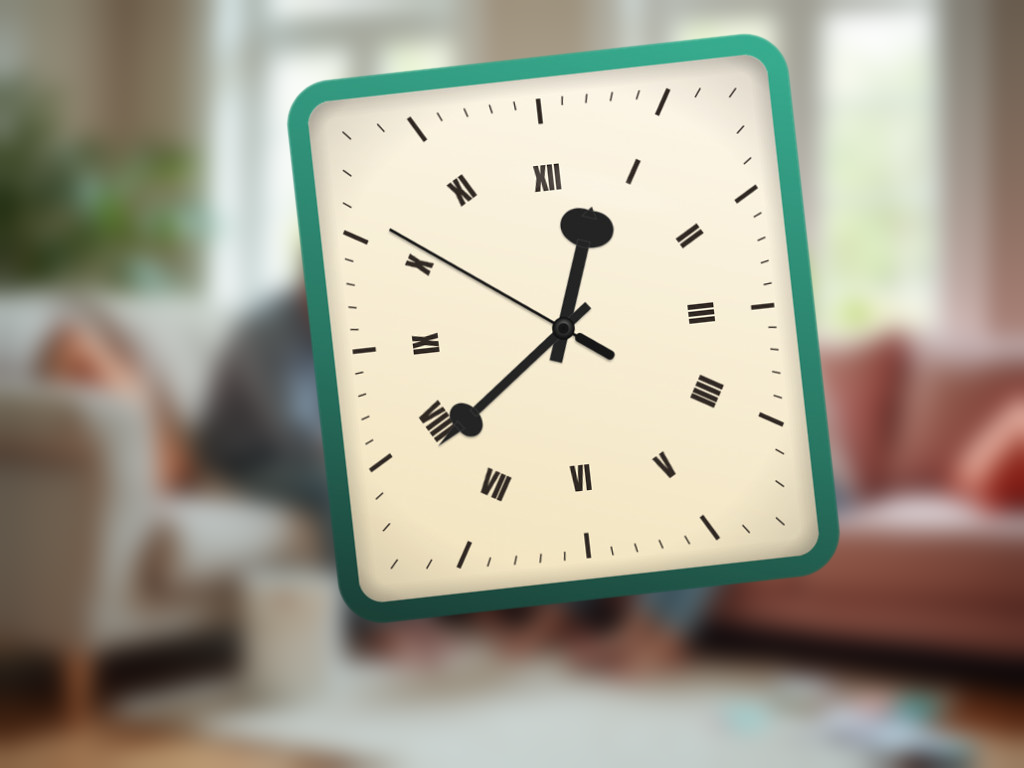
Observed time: 12:38:51
